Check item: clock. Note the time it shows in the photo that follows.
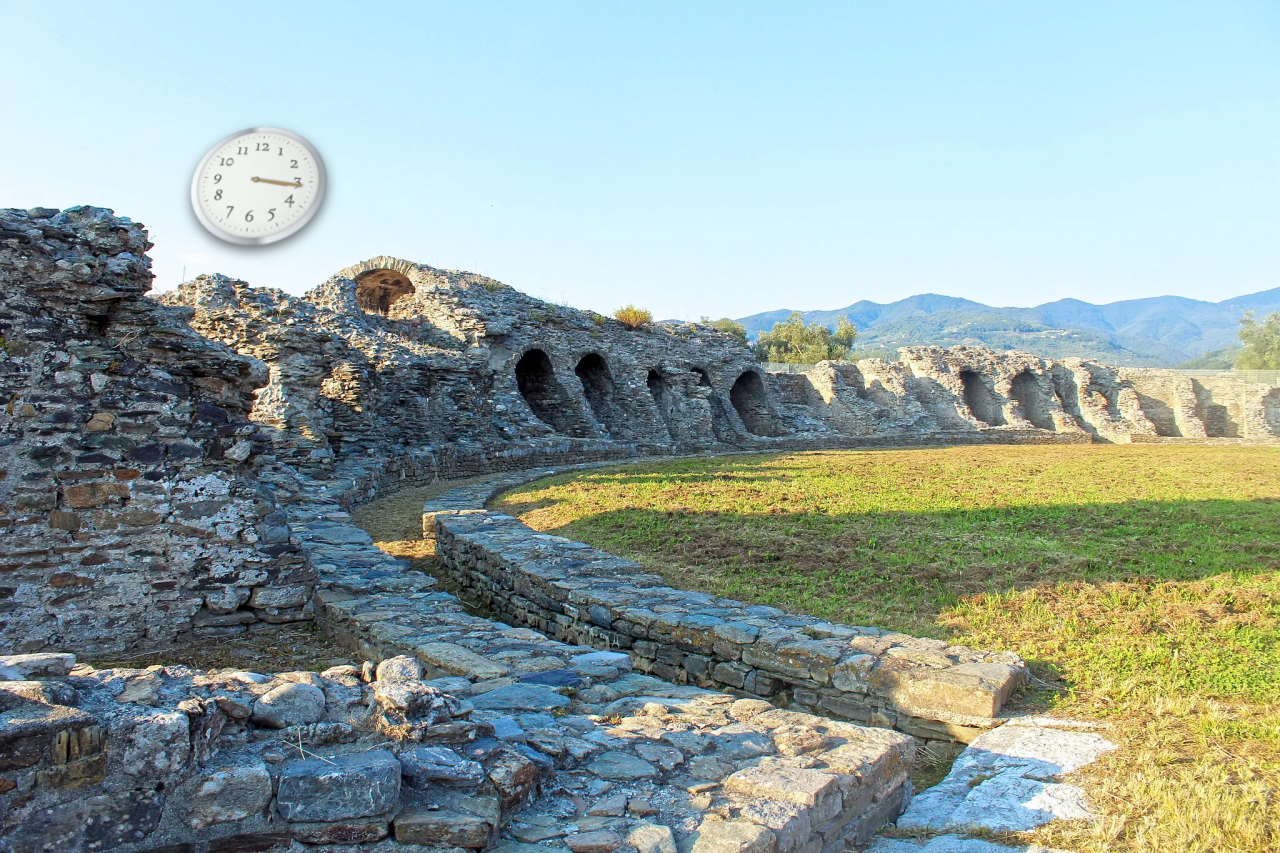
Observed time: 3:16
